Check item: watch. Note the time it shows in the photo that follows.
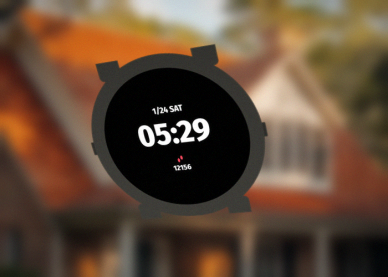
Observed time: 5:29
